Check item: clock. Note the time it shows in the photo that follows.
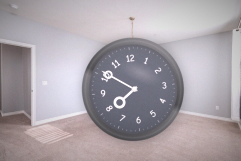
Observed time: 7:51
